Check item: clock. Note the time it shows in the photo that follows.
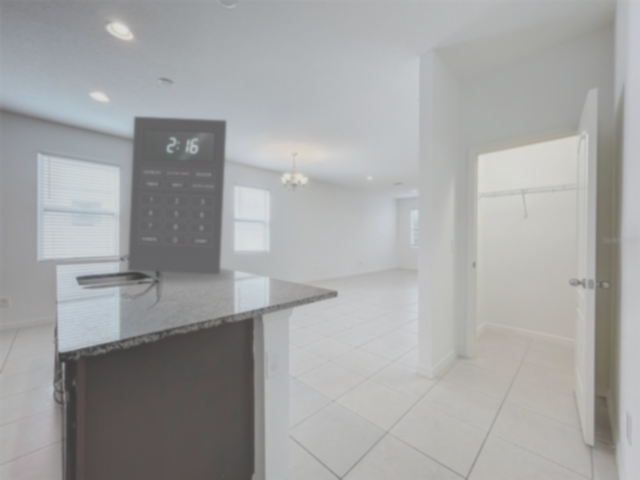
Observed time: 2:16
